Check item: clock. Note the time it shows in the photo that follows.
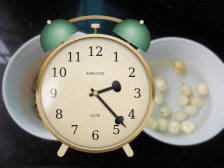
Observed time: 2:23
